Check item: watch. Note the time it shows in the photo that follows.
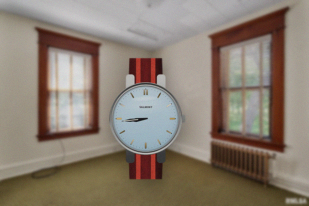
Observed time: 8:44
